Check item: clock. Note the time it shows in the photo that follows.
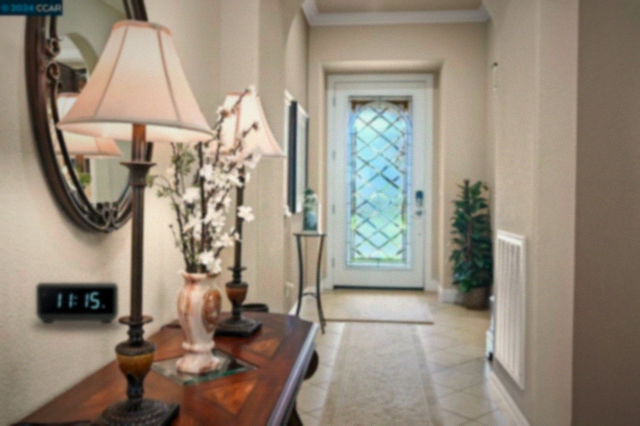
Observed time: 11:15
